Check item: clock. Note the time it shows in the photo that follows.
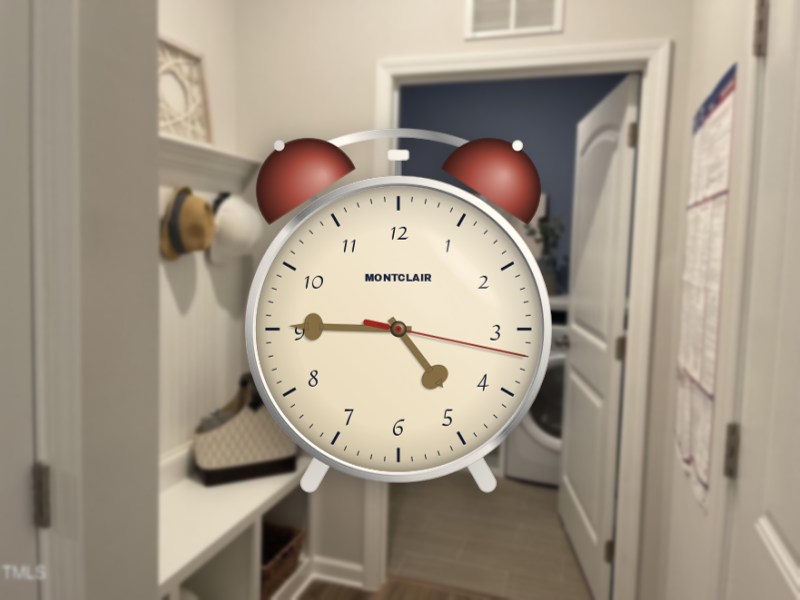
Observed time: 4:45:17
